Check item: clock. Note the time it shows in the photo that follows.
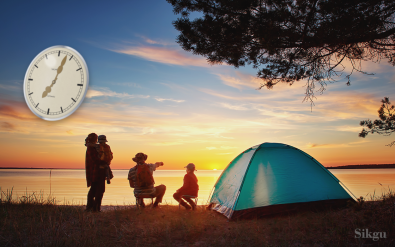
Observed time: 7:03
